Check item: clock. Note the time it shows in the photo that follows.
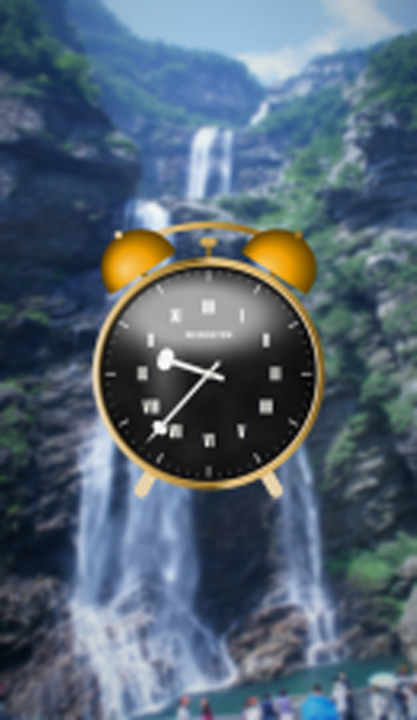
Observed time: 9:37
